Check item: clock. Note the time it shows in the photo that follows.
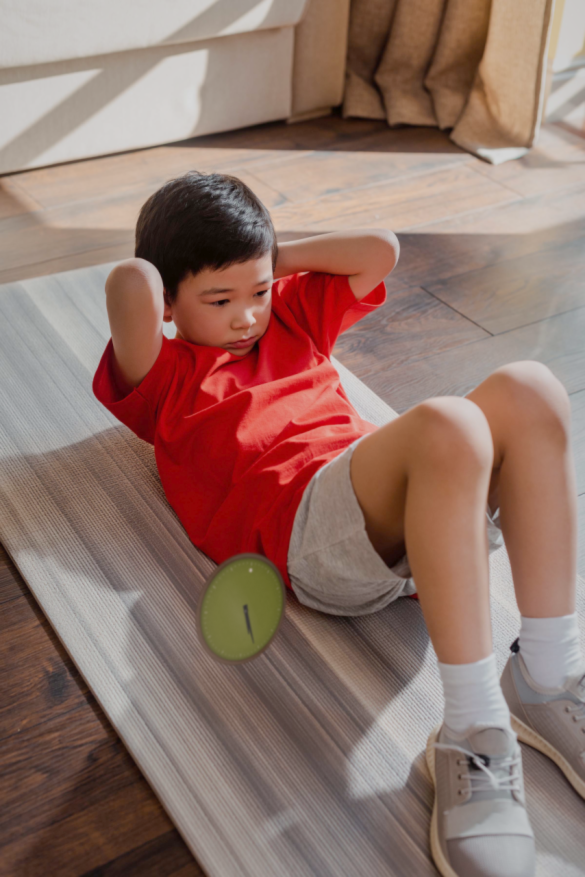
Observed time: 5:26
